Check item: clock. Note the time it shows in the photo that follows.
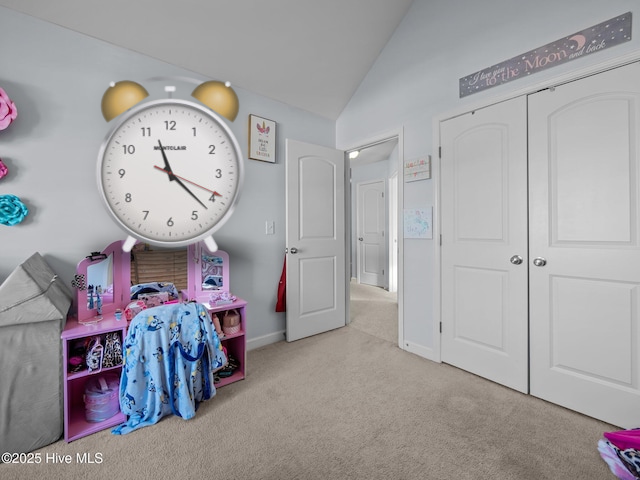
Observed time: 11:22:19
